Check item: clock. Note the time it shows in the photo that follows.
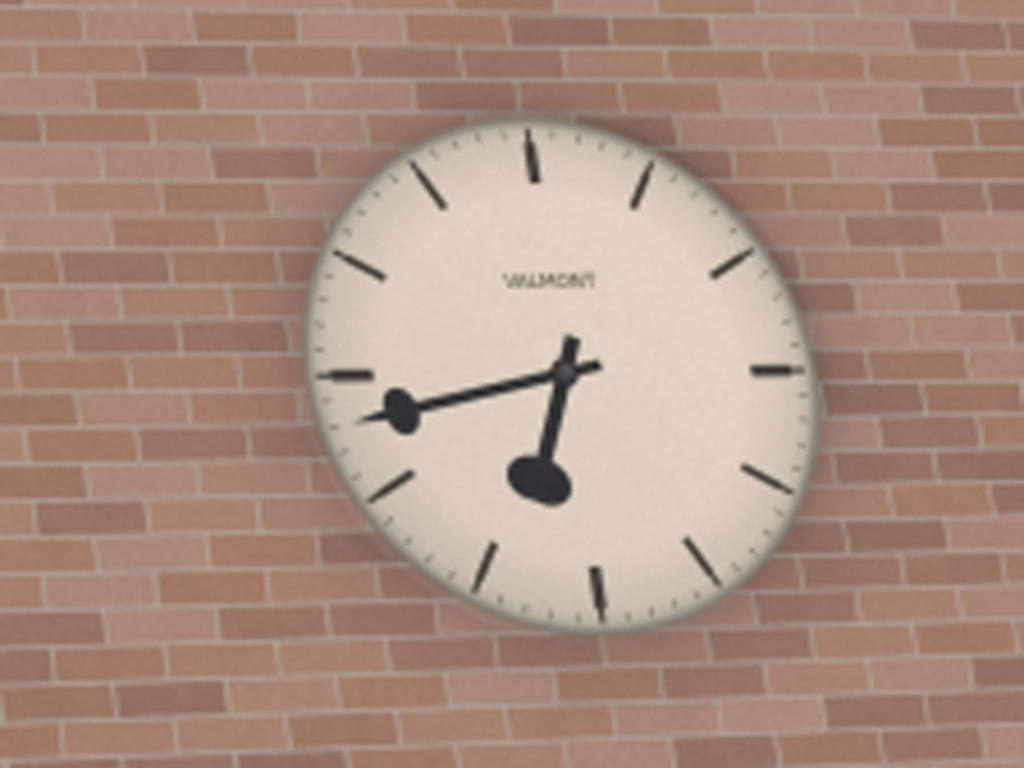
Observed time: 6:43
